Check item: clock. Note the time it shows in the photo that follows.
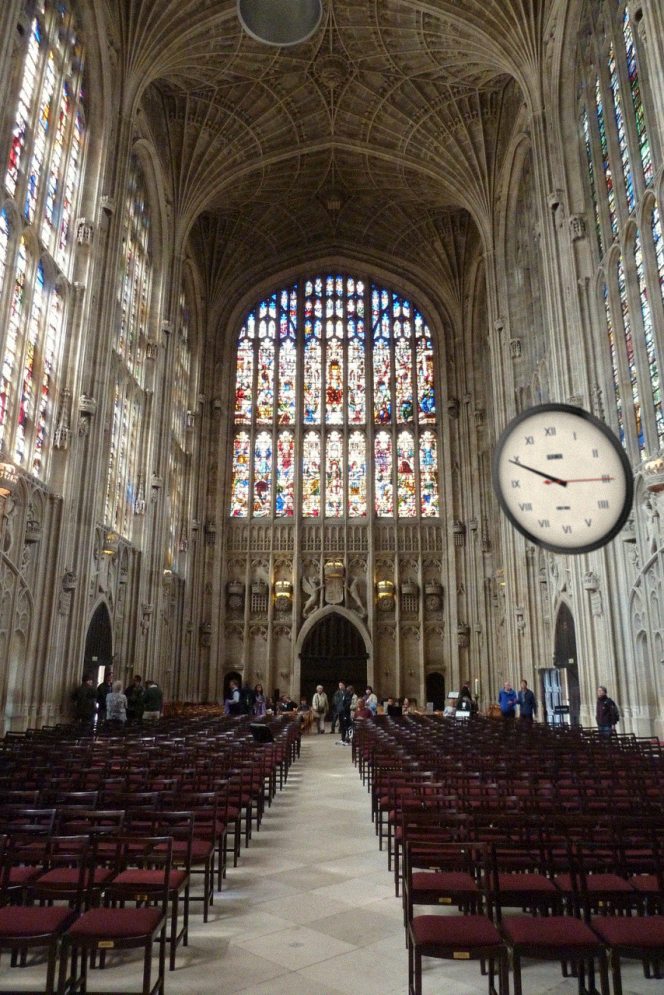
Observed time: 9:49:15
